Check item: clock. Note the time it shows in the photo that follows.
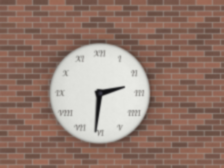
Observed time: 2:31
